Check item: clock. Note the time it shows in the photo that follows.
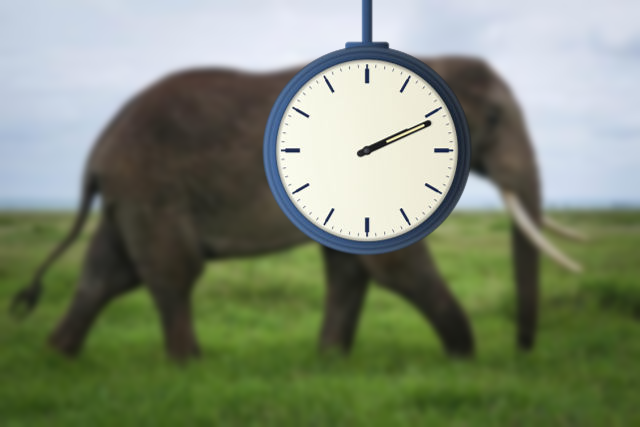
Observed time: 2:11
